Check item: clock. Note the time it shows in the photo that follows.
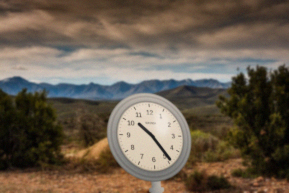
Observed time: 10:24
